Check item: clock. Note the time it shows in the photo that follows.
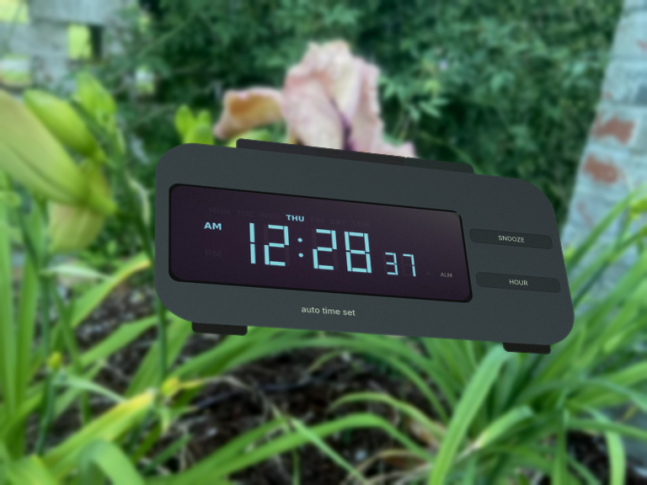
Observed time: 12:28:37
